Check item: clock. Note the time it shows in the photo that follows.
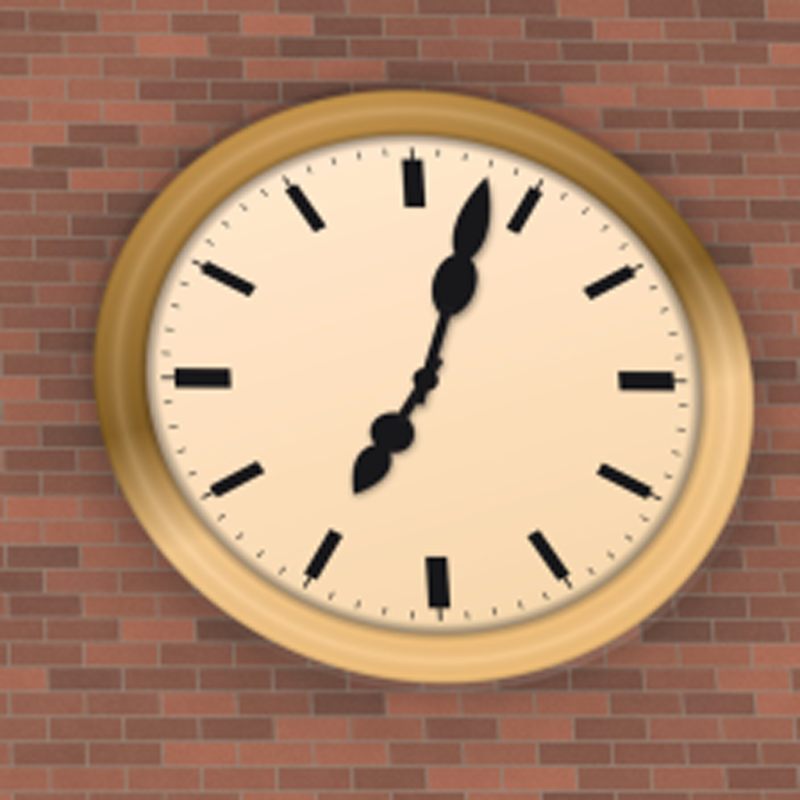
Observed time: 7:03
